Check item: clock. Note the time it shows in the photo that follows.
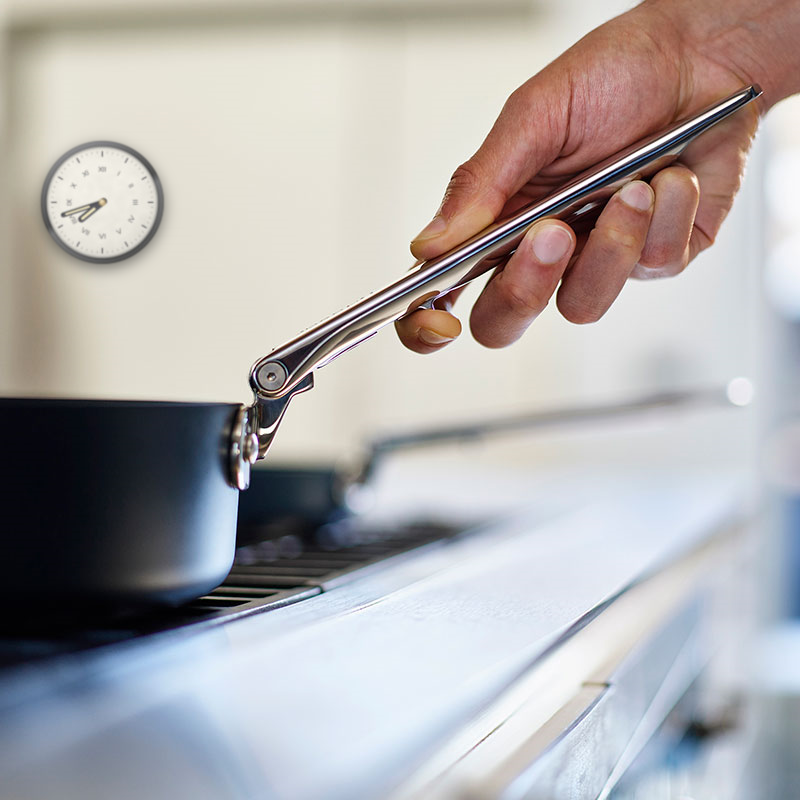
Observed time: 7:42
